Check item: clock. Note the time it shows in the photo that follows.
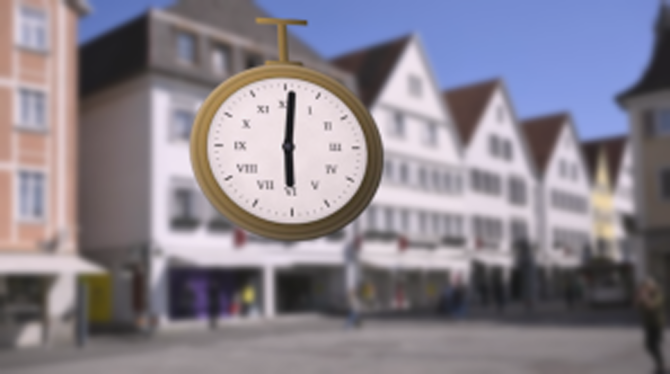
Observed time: 6:01
